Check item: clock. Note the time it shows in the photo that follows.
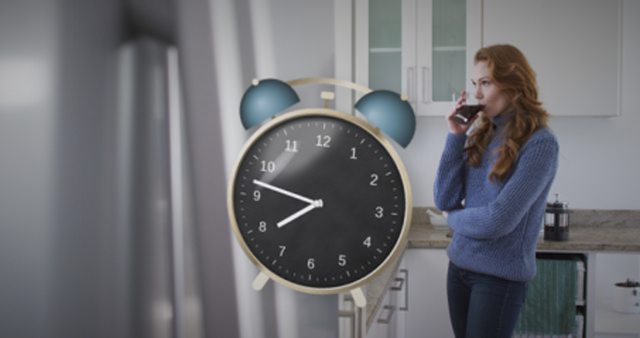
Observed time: 7:47
